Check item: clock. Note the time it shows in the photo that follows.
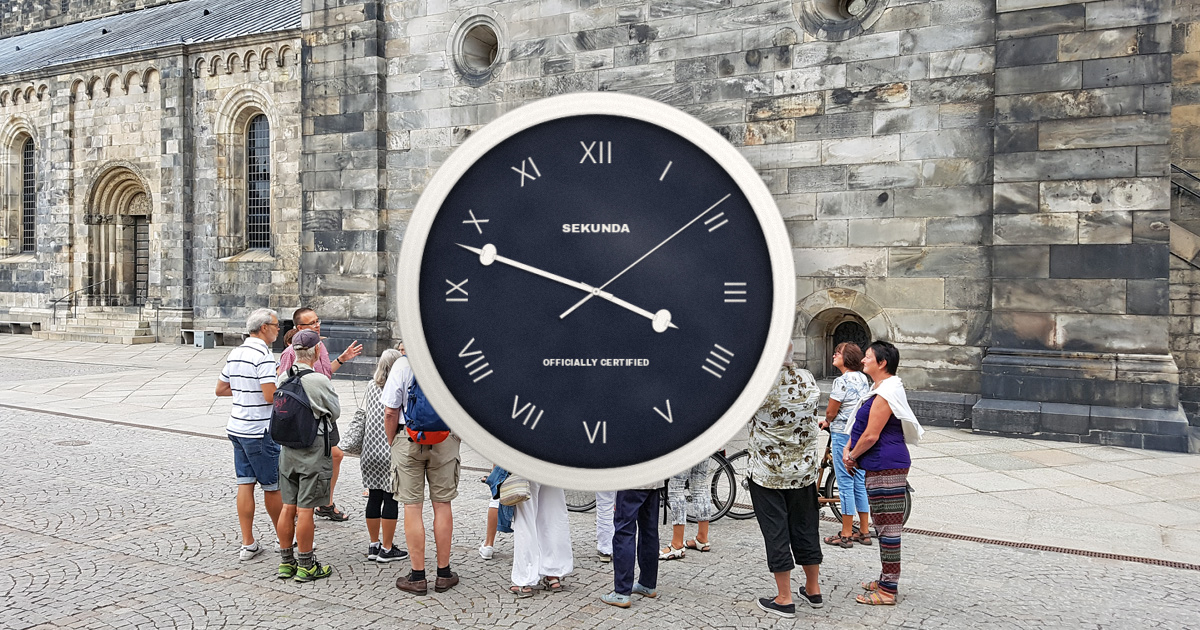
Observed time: 3:48:09
